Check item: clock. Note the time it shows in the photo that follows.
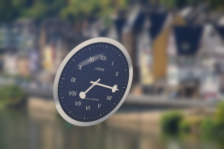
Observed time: 7:16
